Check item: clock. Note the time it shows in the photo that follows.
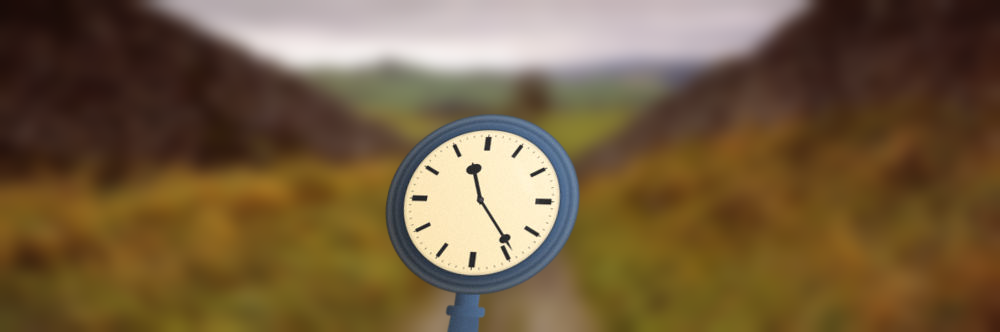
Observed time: 11:24
